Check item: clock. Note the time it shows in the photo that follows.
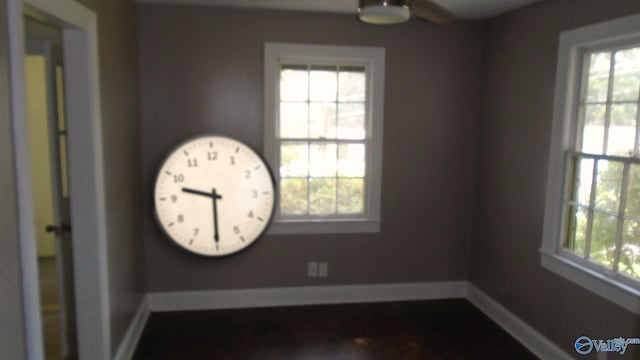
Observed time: 9:30
